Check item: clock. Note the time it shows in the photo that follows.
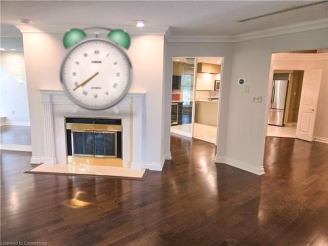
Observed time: 7:39
